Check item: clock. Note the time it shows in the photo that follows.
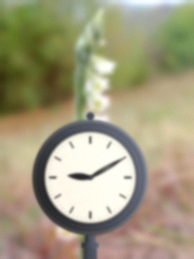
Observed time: 9:10
